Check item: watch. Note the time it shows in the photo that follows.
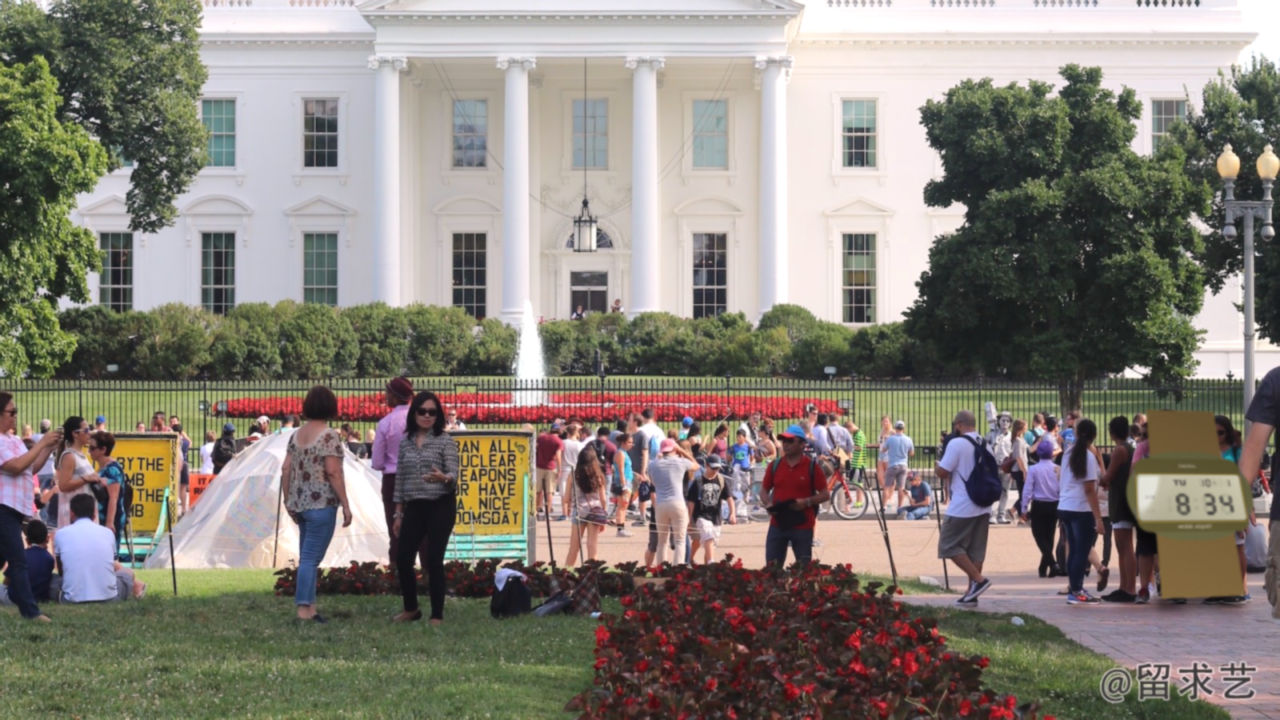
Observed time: 8:34
